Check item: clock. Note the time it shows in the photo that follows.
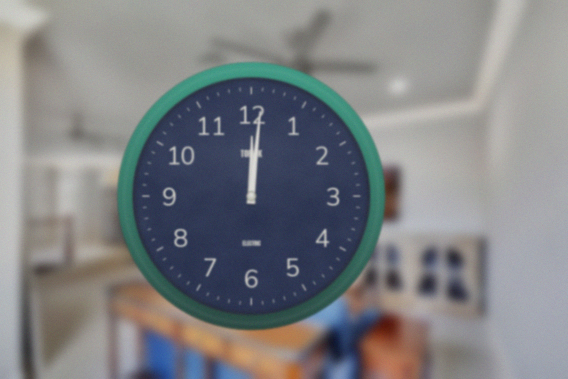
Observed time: 12:01
